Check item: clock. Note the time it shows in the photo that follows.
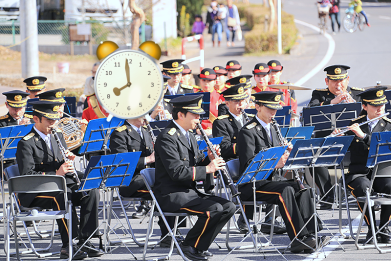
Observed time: 7:59
